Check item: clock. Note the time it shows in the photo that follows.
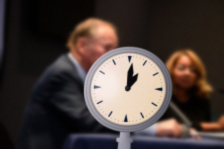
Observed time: 1:01
